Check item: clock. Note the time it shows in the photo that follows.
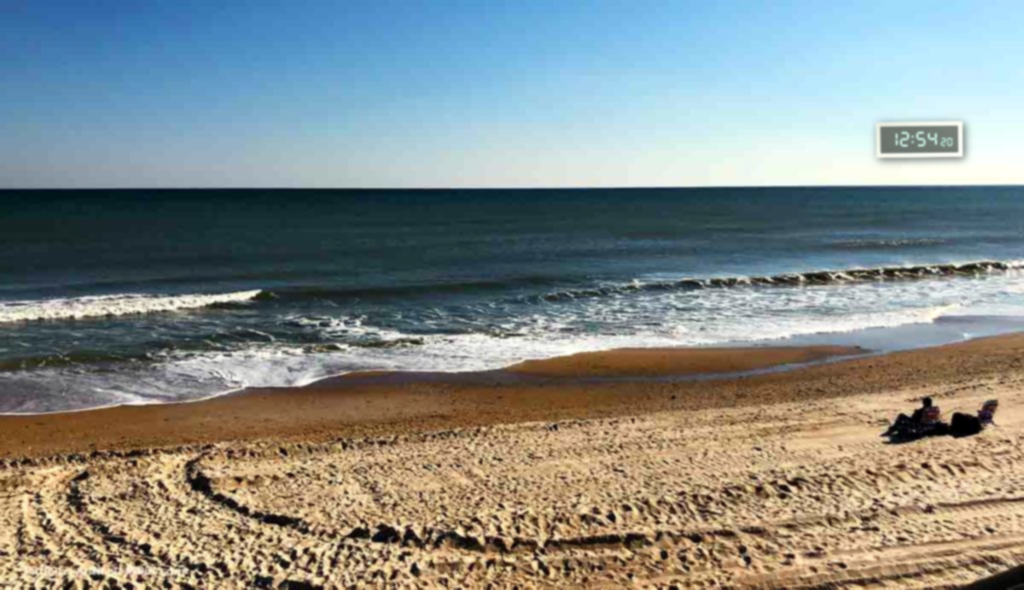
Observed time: 12:54
